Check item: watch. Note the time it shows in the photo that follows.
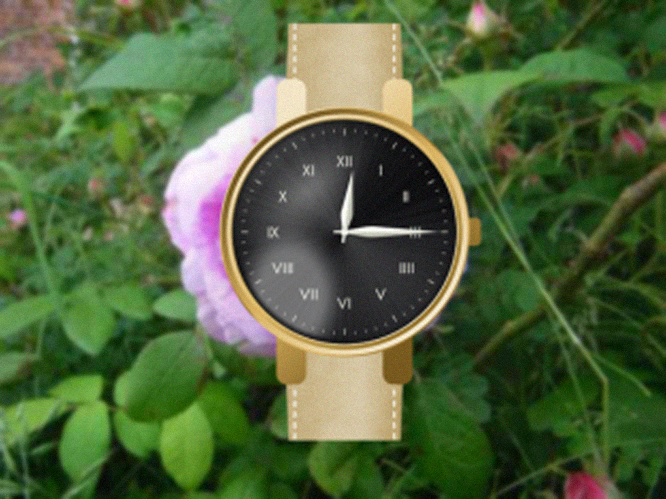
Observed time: 12:15
